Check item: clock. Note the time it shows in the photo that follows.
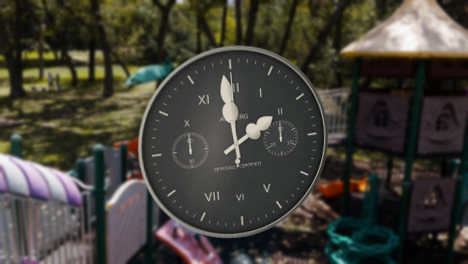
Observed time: 1:59
